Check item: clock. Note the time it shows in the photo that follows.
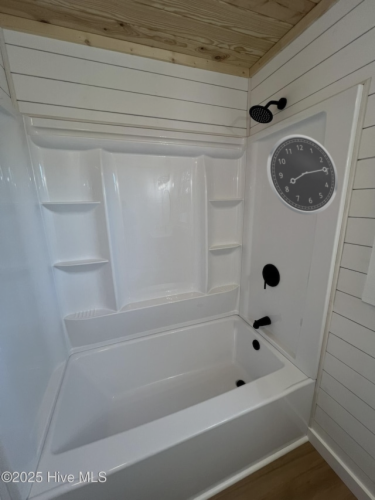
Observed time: 8:14
